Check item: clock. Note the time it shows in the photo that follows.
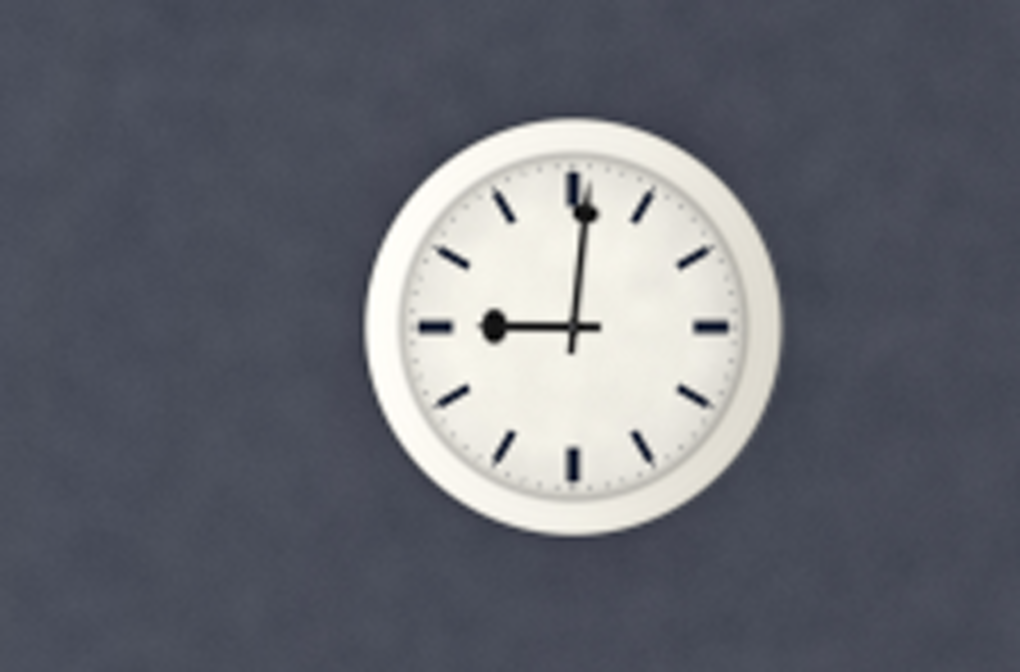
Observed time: 9:01
